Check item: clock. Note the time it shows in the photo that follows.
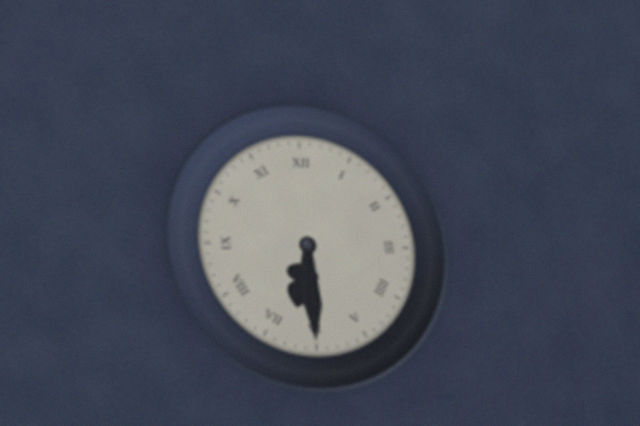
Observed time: 6:30
